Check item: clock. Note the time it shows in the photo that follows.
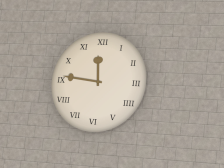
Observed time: 11:46
